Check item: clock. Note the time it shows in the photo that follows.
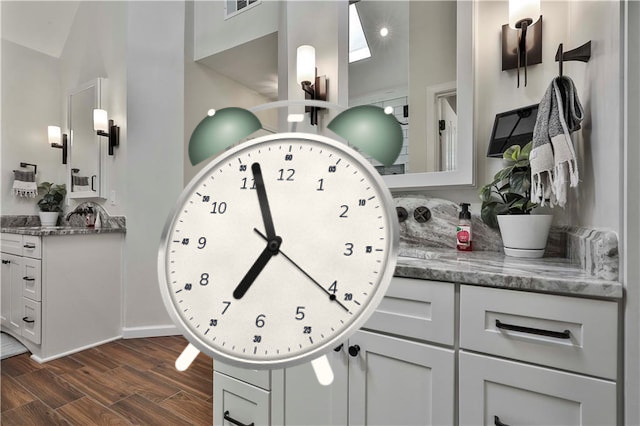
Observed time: 6:56:21
